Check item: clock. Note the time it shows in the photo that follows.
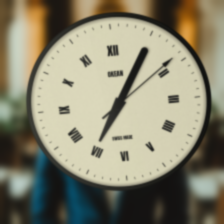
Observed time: 7:05:09
